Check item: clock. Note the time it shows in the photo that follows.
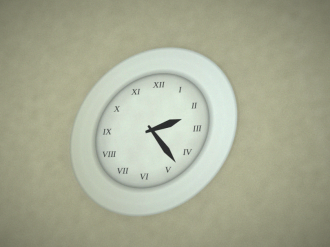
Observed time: 2:23
